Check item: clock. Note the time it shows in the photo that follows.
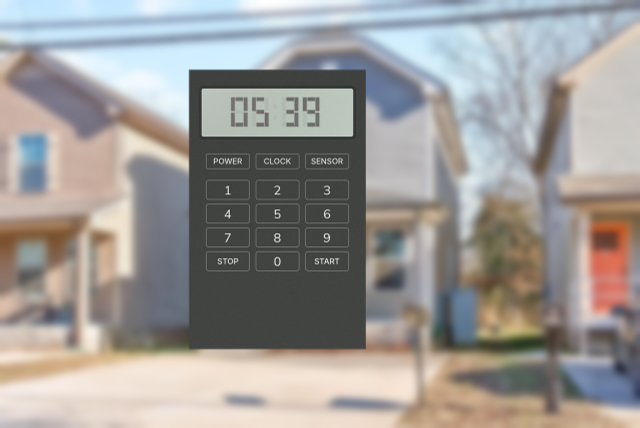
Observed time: 5:39
